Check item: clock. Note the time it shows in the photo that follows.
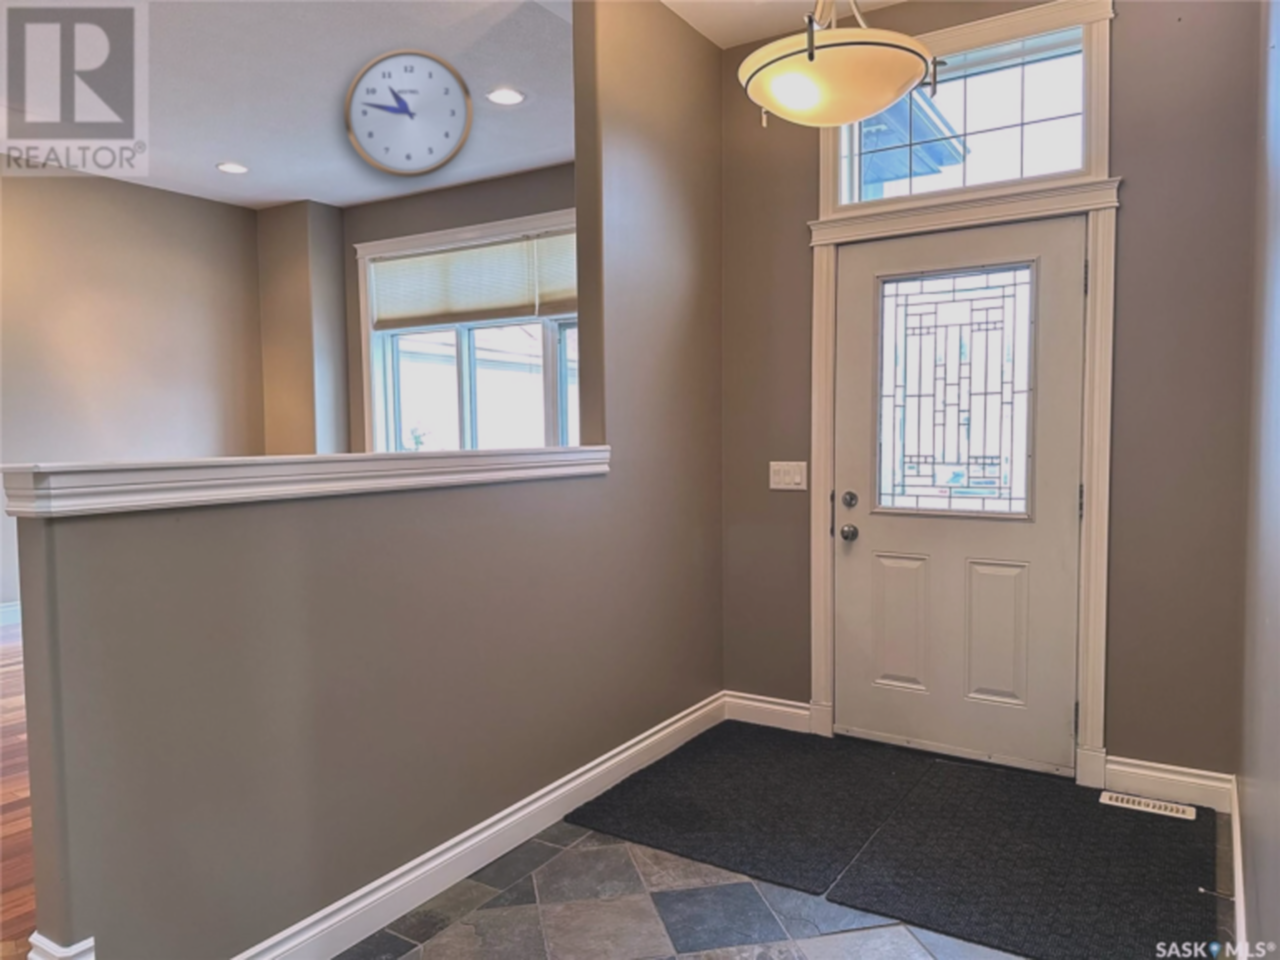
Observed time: 10:47
